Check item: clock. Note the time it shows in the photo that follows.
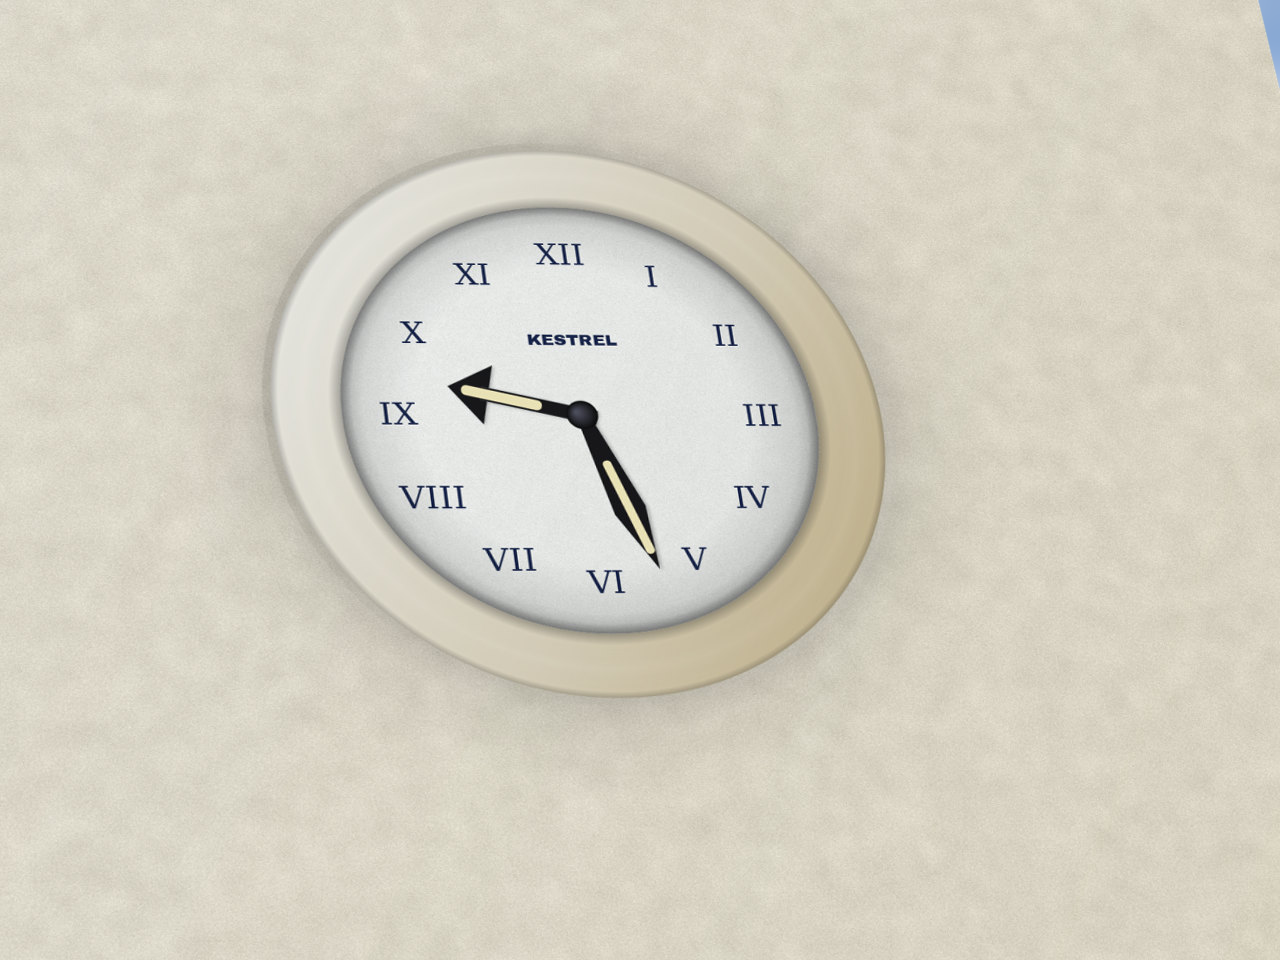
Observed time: 9:27
